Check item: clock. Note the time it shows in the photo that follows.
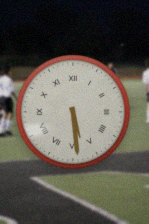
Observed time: 5:29
